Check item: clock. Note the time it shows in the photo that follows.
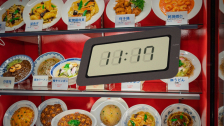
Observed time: 11:17
